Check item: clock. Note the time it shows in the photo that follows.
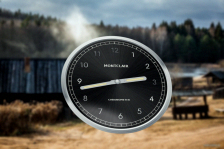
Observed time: 2:43
